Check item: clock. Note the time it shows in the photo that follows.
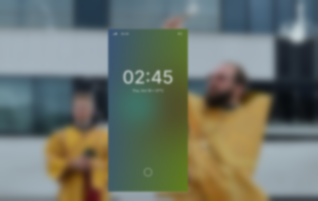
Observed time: 2:45
